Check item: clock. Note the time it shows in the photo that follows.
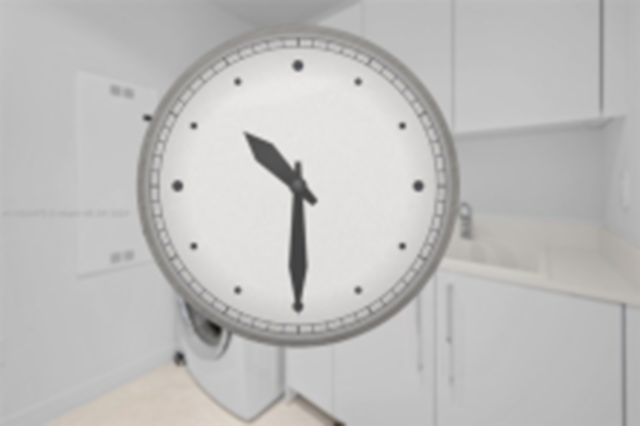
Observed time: 10:30
